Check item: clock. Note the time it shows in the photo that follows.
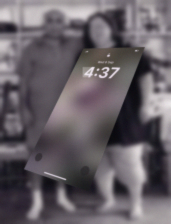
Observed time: 4:37
